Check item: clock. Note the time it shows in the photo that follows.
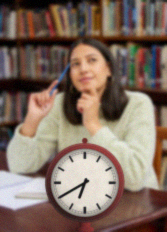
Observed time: 6:40
